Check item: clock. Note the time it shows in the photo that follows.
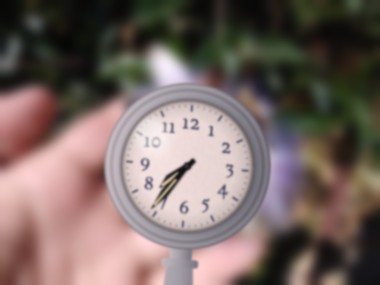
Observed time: 7:36
